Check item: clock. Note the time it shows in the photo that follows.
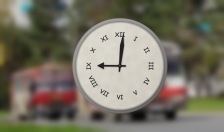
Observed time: 9:01
